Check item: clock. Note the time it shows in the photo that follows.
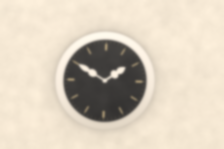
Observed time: 1:50
